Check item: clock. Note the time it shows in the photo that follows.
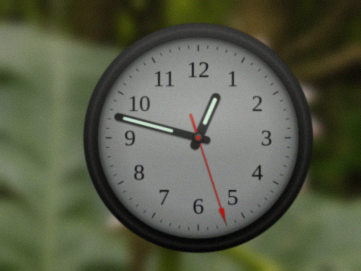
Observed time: 12:47:27
